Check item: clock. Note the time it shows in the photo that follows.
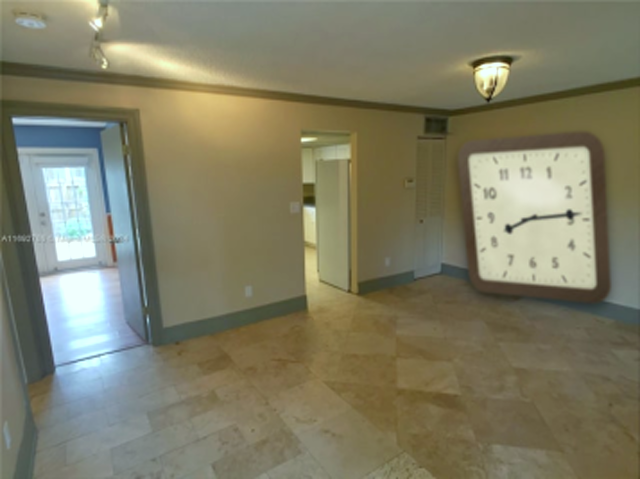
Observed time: 8:14
